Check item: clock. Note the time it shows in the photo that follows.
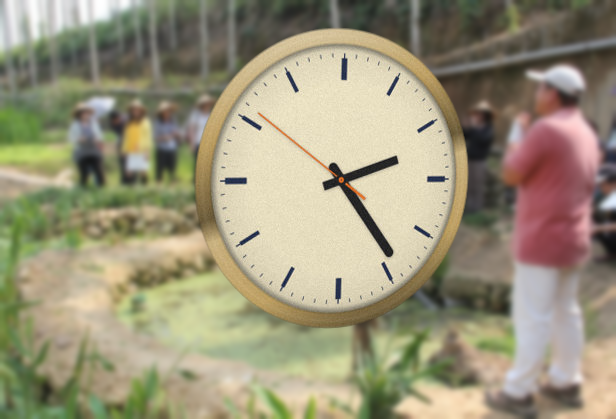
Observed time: 2:23:51
